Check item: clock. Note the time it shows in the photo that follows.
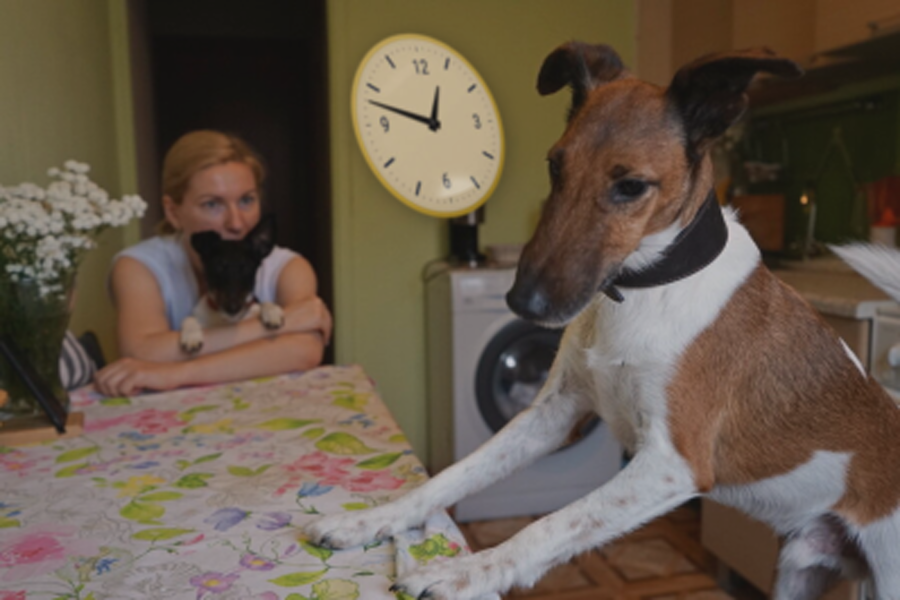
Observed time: 12:48
